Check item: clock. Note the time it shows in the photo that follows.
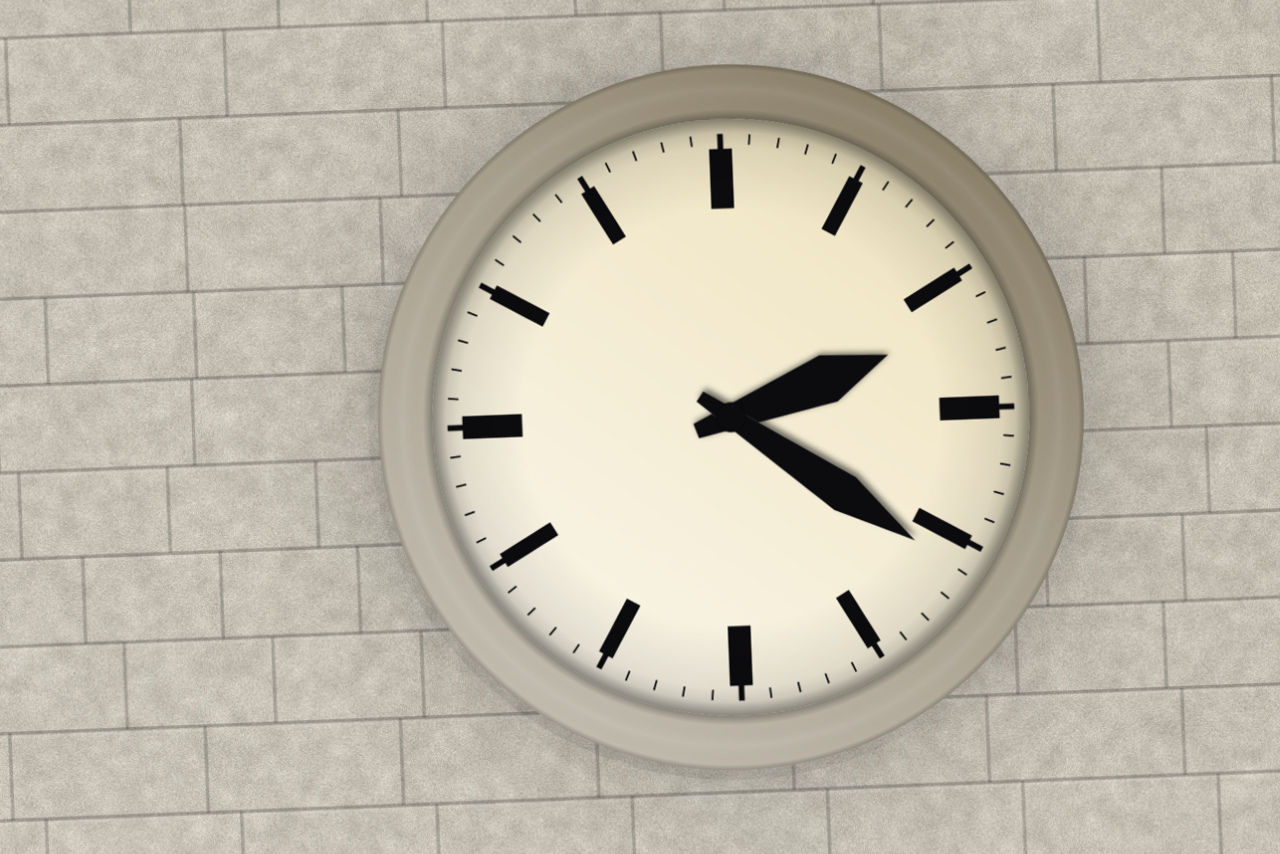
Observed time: 2:21
